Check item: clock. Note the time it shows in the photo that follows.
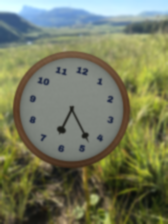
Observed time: 6:23
